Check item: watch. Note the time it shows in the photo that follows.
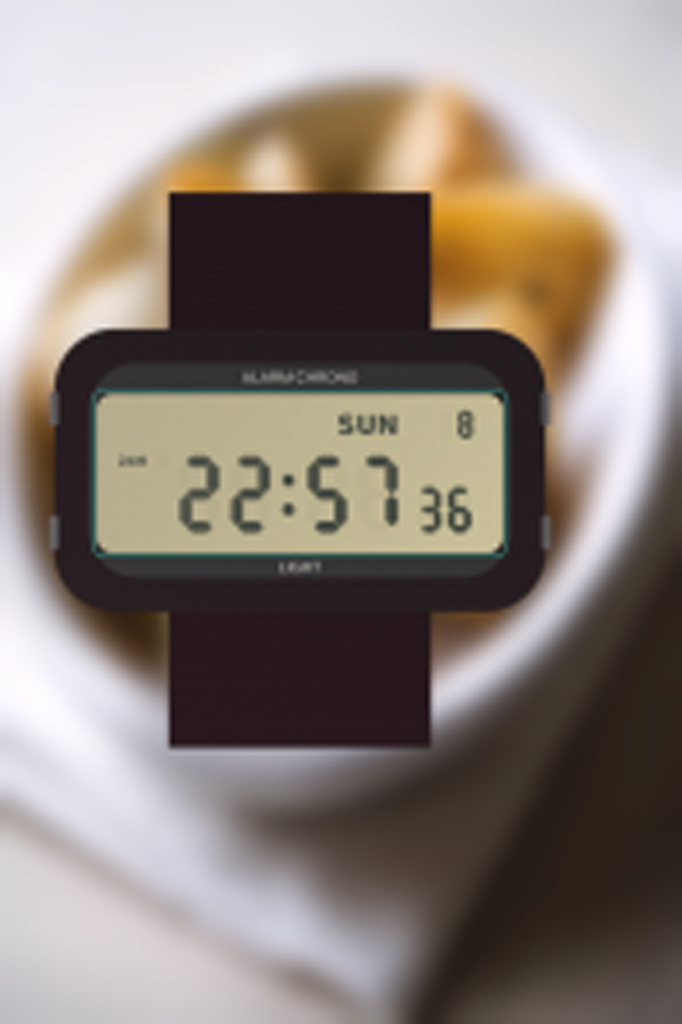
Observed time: 22:57:36
